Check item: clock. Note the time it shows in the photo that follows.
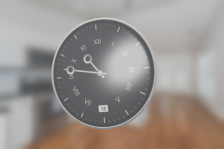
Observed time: 10:47
